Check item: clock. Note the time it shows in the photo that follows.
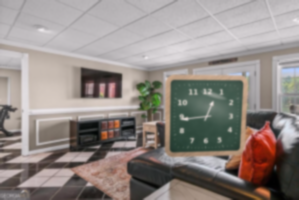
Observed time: 12:44
